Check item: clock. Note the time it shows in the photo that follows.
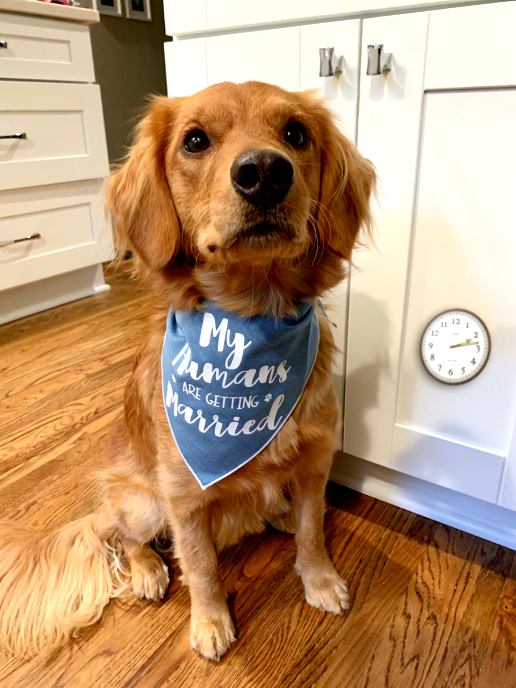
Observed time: 2:13
